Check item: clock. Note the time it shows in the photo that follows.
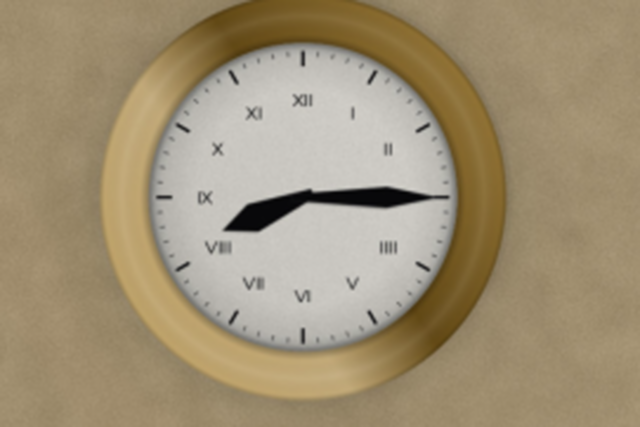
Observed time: 8:15
